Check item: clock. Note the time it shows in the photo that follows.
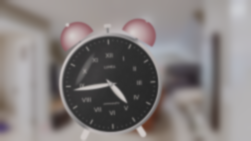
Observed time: 4:44
